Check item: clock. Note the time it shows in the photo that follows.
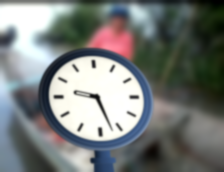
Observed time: 9:27
